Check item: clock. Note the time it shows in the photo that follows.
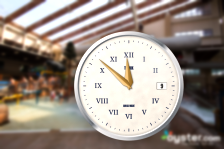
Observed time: 11:52
